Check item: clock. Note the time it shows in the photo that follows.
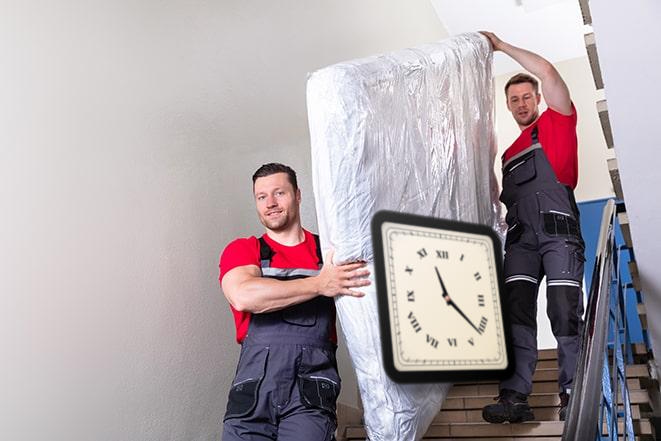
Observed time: 11:22
